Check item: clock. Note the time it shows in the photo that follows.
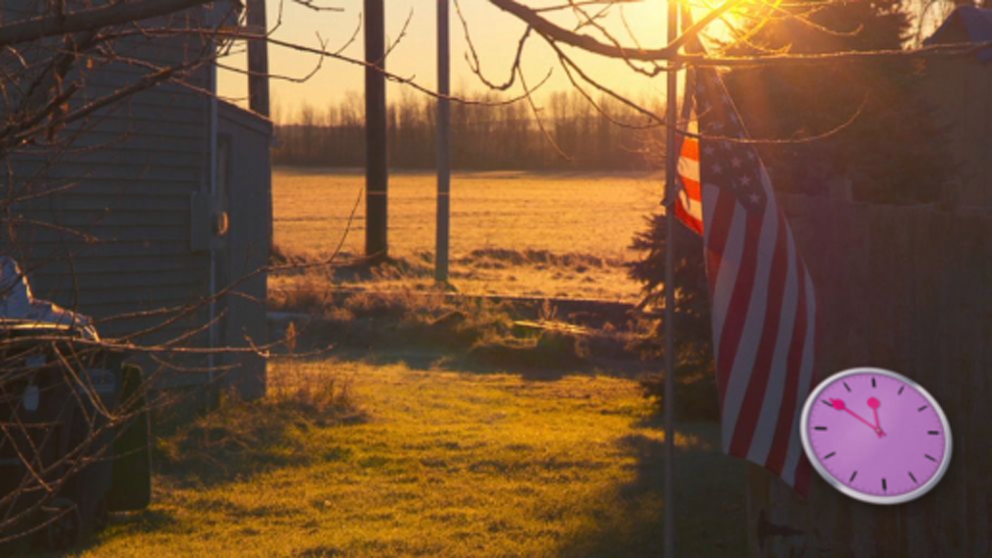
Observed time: 11:51
